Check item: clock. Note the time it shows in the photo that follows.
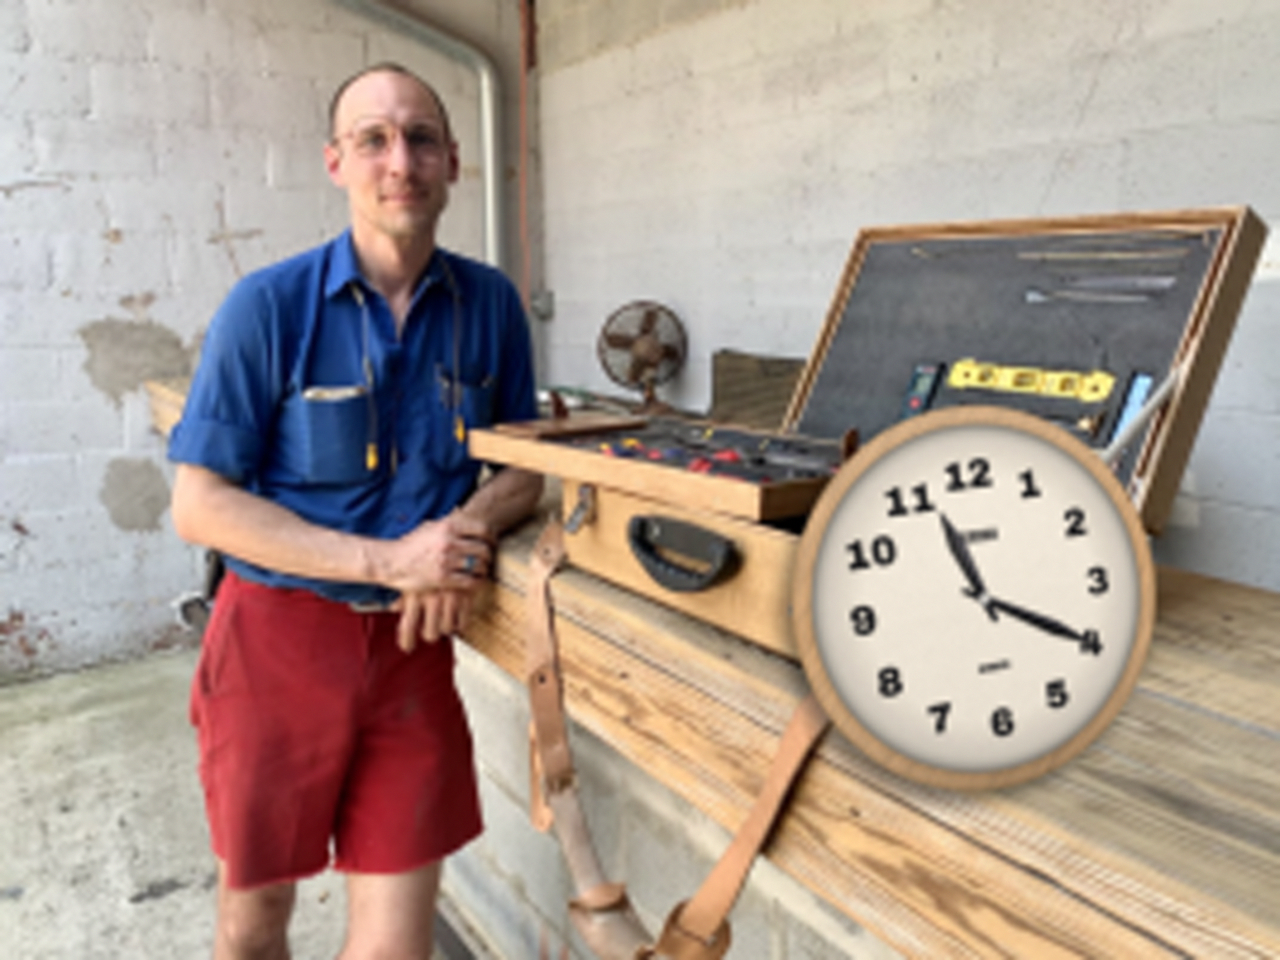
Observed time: 11:20
